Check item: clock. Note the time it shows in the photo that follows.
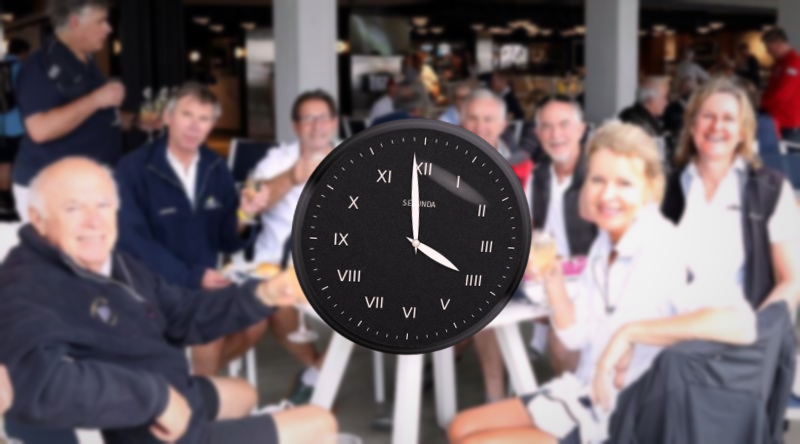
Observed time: 3:59
